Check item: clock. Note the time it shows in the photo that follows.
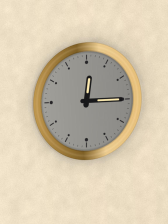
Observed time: 12:15
